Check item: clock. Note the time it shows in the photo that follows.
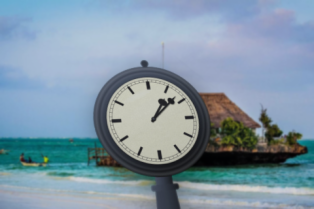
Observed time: 1:08
